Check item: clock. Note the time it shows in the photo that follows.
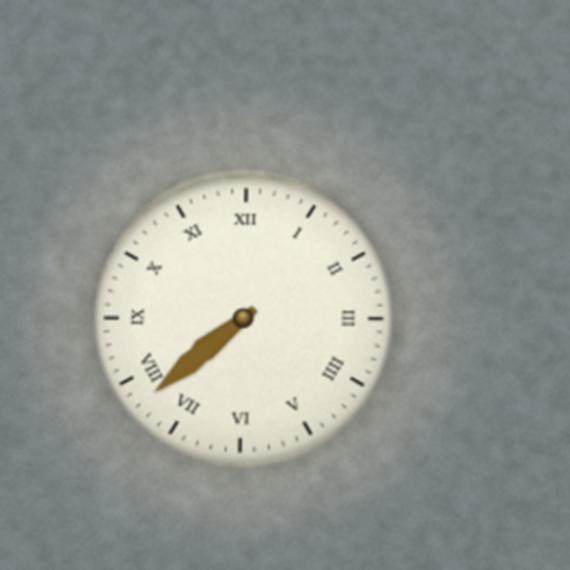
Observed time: 7:38
